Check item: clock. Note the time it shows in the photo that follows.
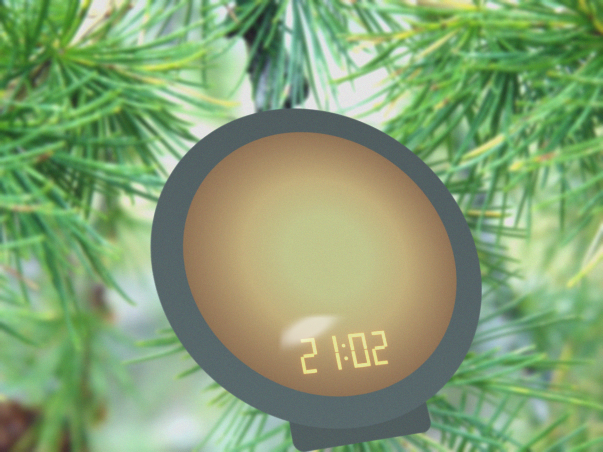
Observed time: 21:02
